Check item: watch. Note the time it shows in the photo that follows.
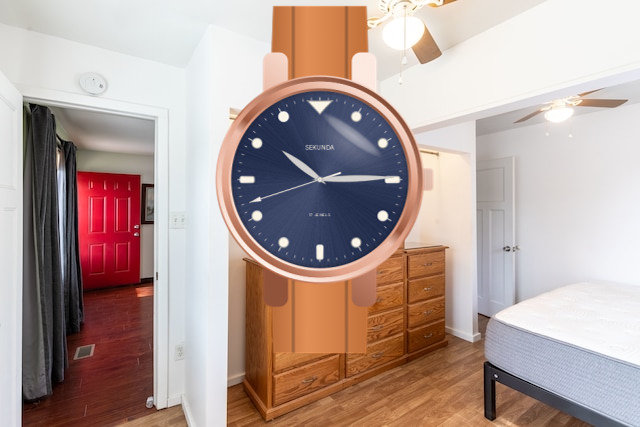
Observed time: 10:14:42
